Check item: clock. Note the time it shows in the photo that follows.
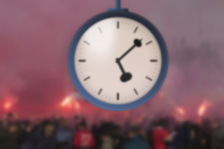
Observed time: 5:08
